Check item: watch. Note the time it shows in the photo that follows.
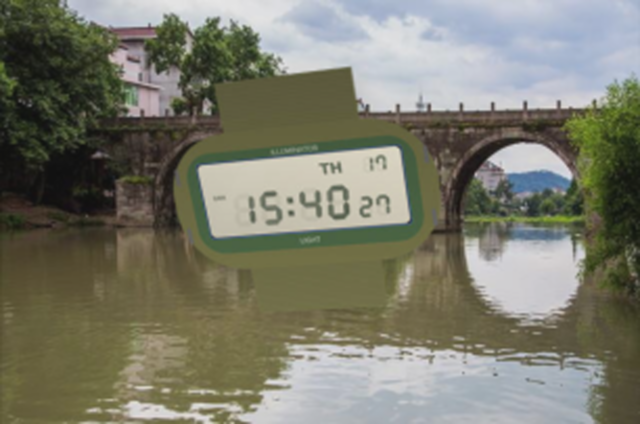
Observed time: 15:40:27
